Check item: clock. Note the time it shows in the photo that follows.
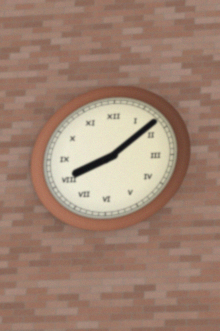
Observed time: 8:08
